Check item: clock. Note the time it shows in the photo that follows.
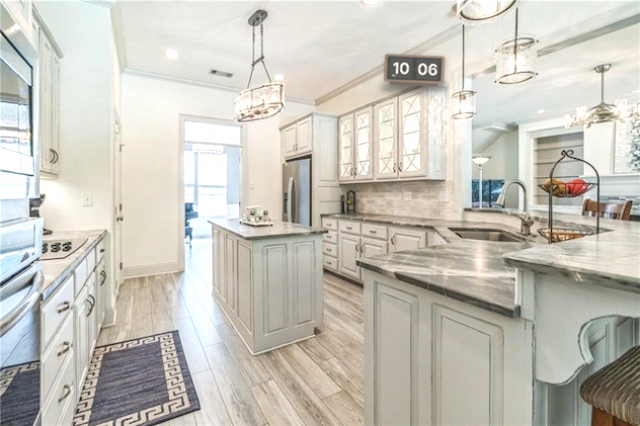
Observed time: 10:06
